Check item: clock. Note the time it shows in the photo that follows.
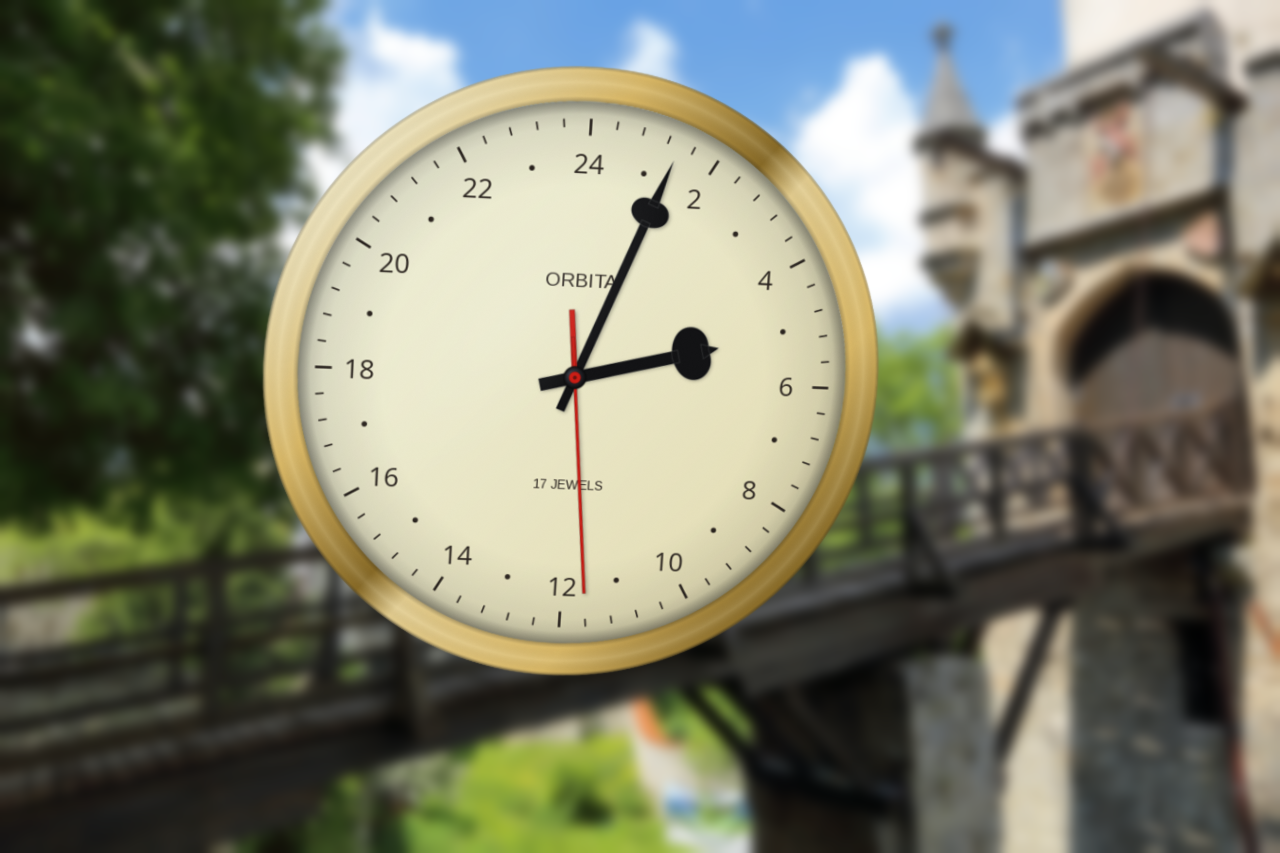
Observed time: 5:03:29
